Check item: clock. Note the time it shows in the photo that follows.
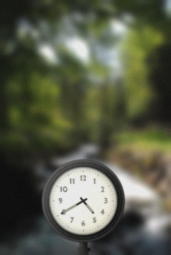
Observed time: 4:40
